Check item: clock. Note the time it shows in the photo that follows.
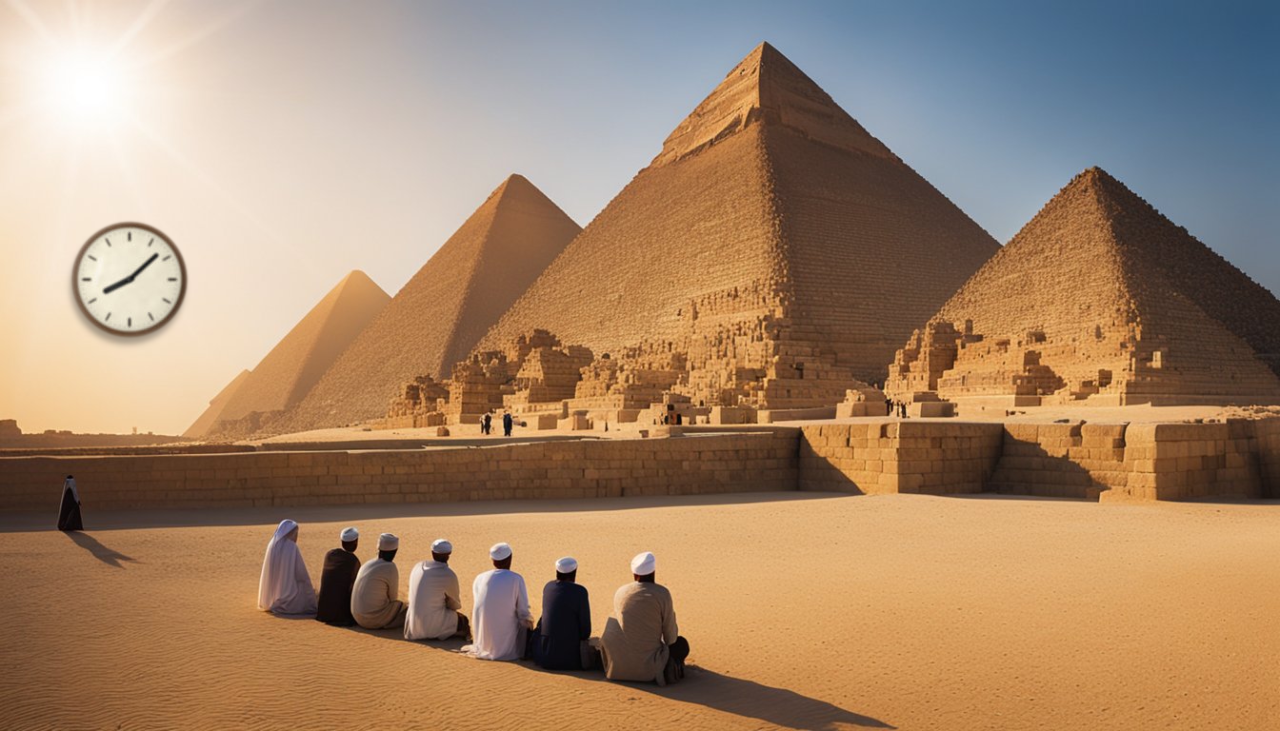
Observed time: 8:08
